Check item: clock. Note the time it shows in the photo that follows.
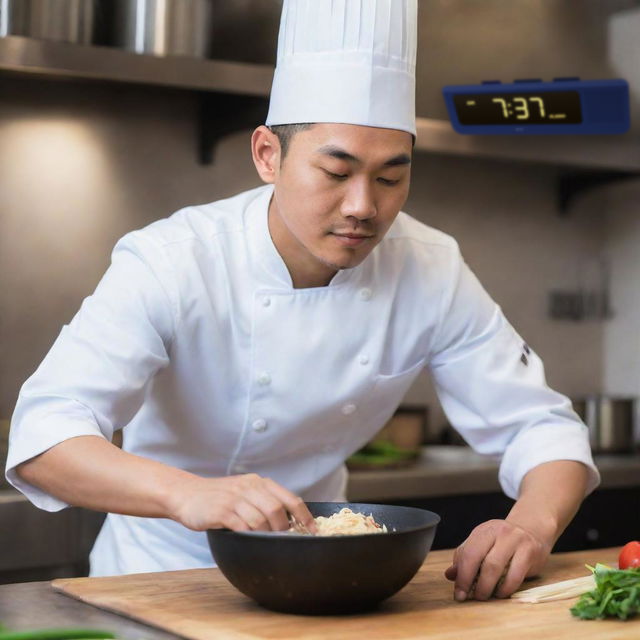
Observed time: 7:37
